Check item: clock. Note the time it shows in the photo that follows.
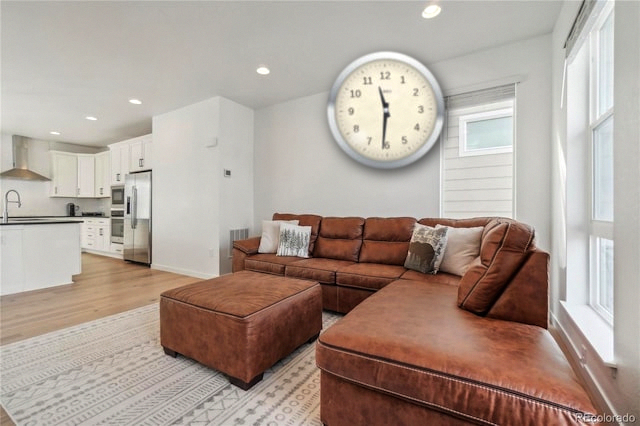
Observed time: 11:31
